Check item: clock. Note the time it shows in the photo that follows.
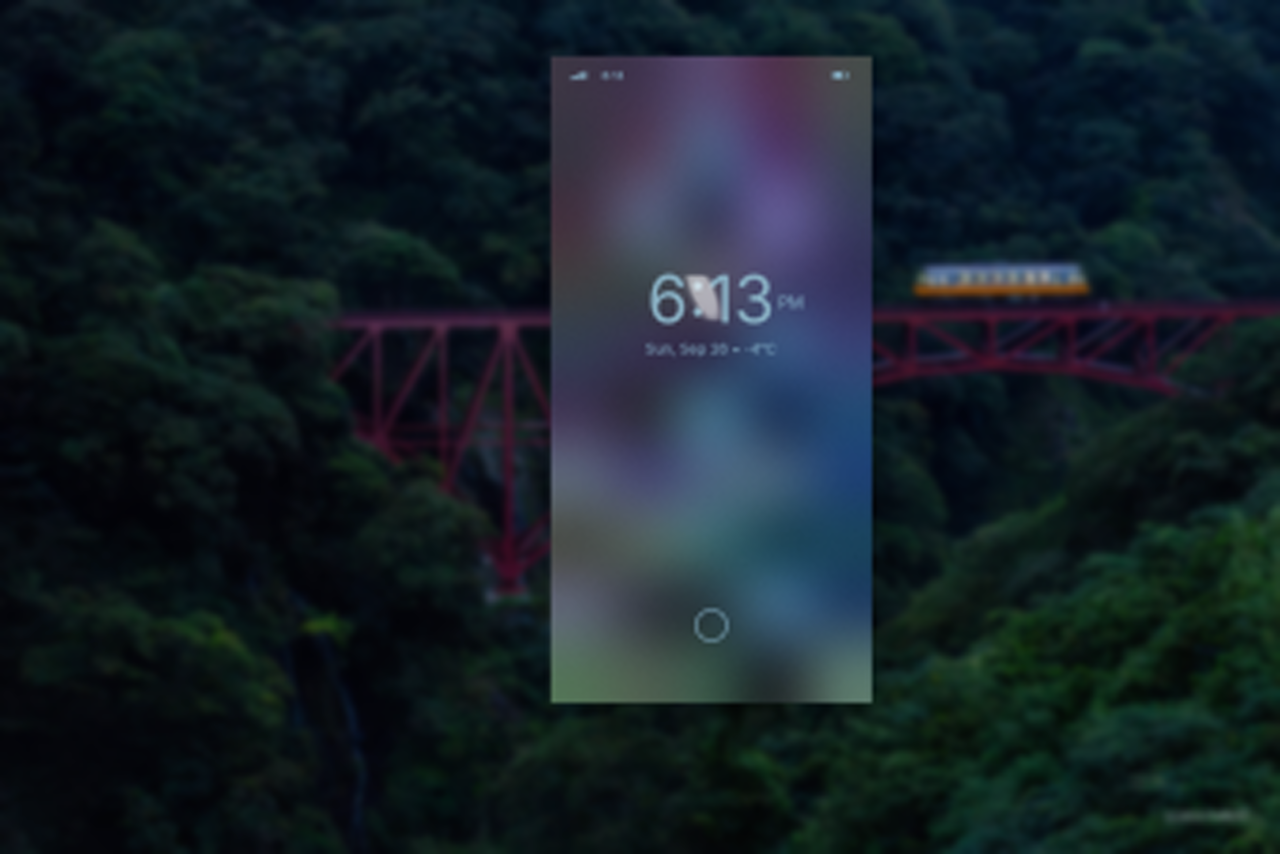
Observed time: 6:13
